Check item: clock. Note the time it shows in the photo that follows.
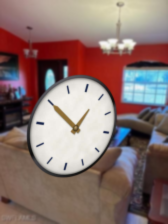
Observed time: 12:50
